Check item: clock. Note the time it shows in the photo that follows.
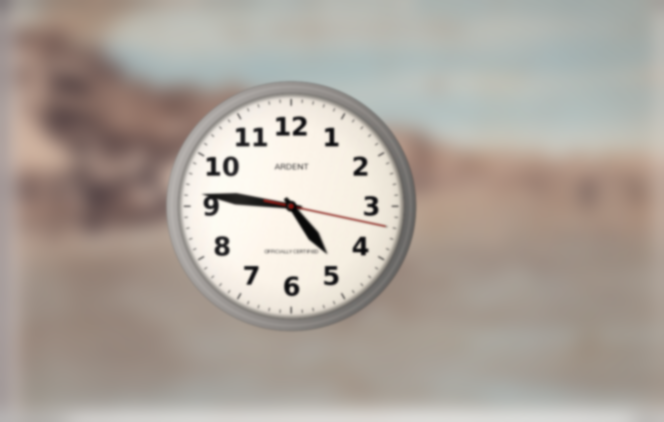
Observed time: 4:46:17
